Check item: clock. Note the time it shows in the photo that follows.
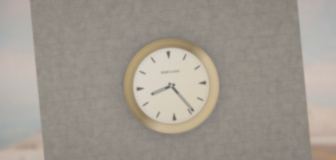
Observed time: 8:24
